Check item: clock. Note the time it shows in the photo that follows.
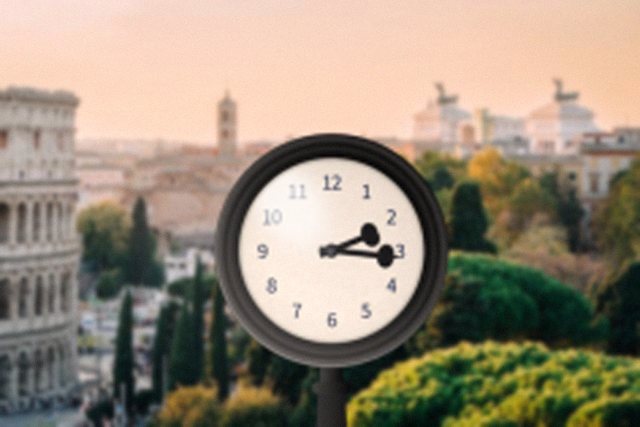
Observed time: 2:16
